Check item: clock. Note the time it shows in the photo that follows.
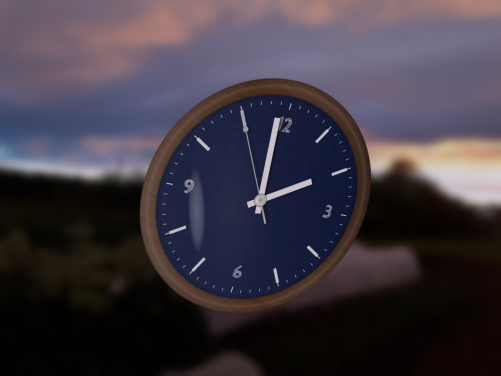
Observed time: 1:58:55
